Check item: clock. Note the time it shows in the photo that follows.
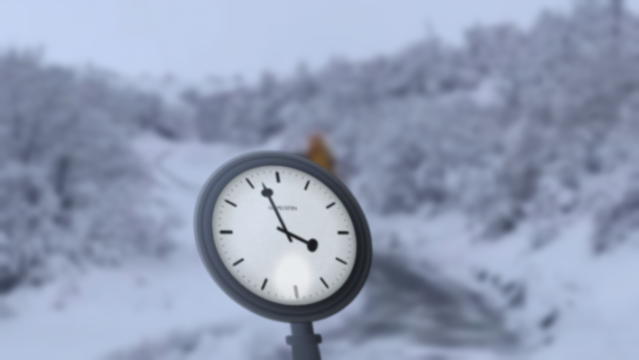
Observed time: 3:57
